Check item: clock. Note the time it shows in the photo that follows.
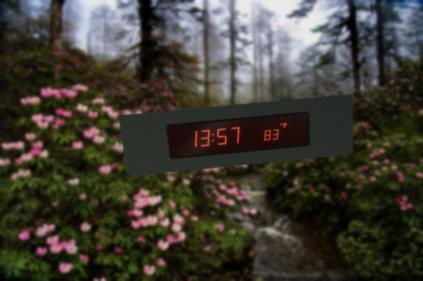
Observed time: 13:57
